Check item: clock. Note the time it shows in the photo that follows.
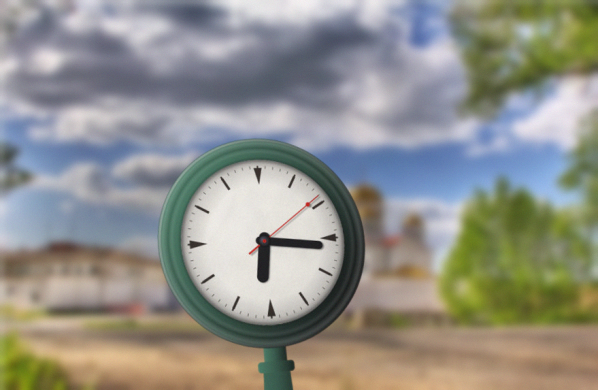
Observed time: 6:16:09
